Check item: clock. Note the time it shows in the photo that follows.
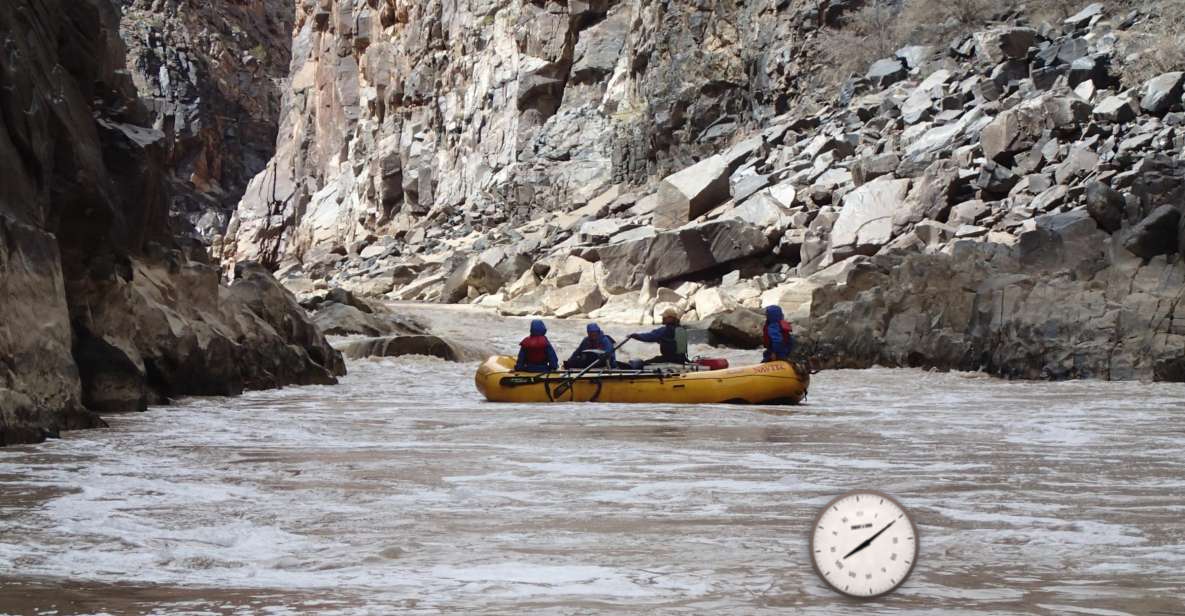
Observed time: 8:10
